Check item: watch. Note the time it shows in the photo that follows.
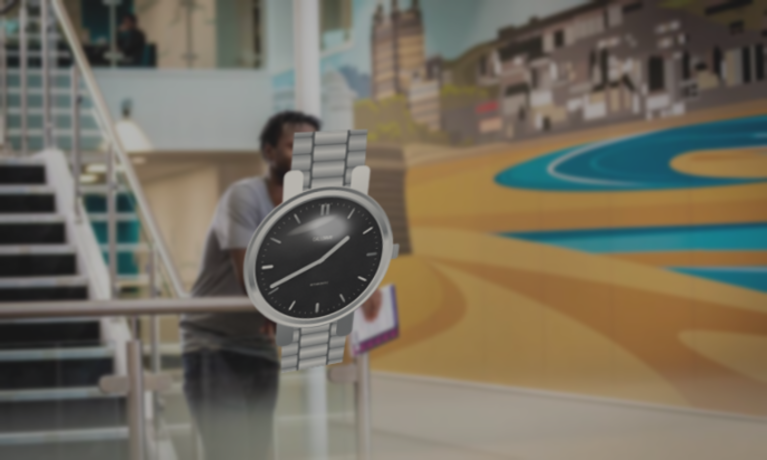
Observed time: 1:41
